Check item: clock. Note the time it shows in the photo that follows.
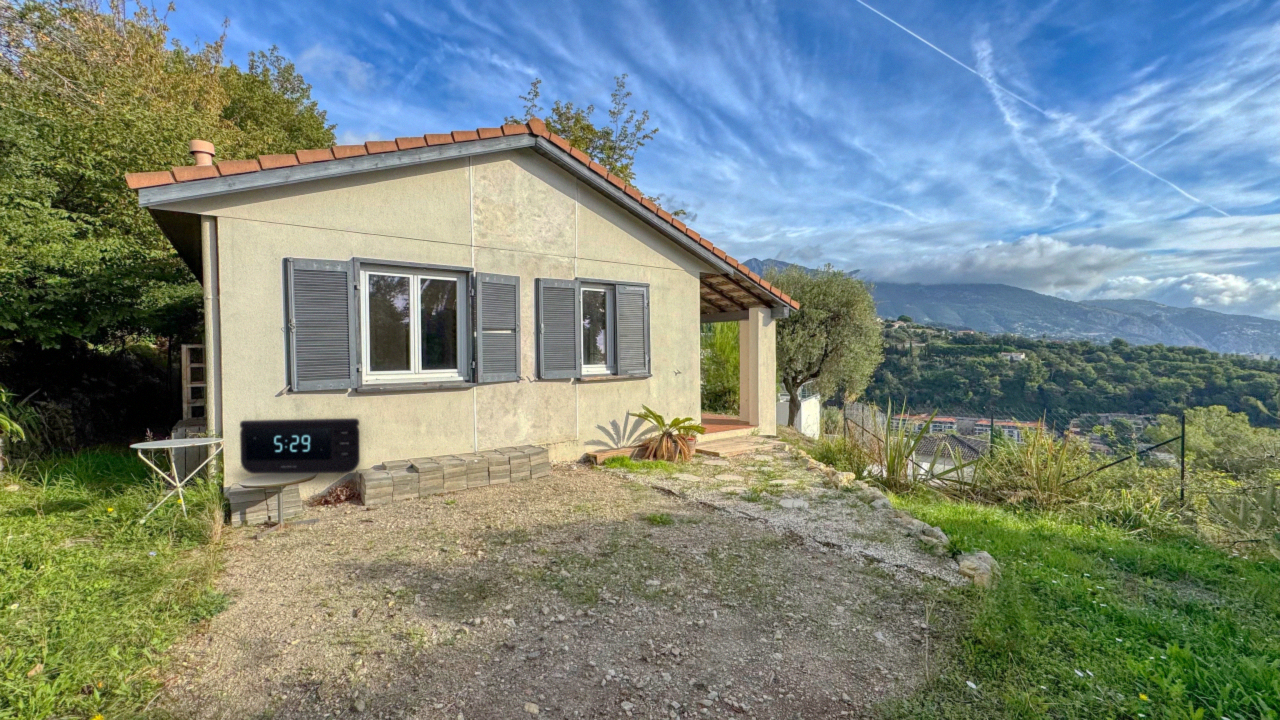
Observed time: 5:29
